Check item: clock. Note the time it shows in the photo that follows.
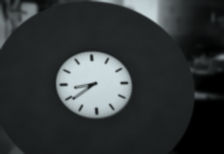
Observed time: 8:39
